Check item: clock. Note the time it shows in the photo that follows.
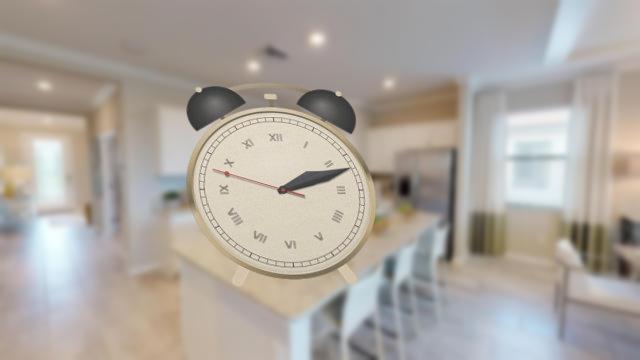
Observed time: 2:11:48
